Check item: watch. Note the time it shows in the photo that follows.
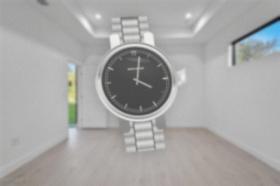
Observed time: 4:02
